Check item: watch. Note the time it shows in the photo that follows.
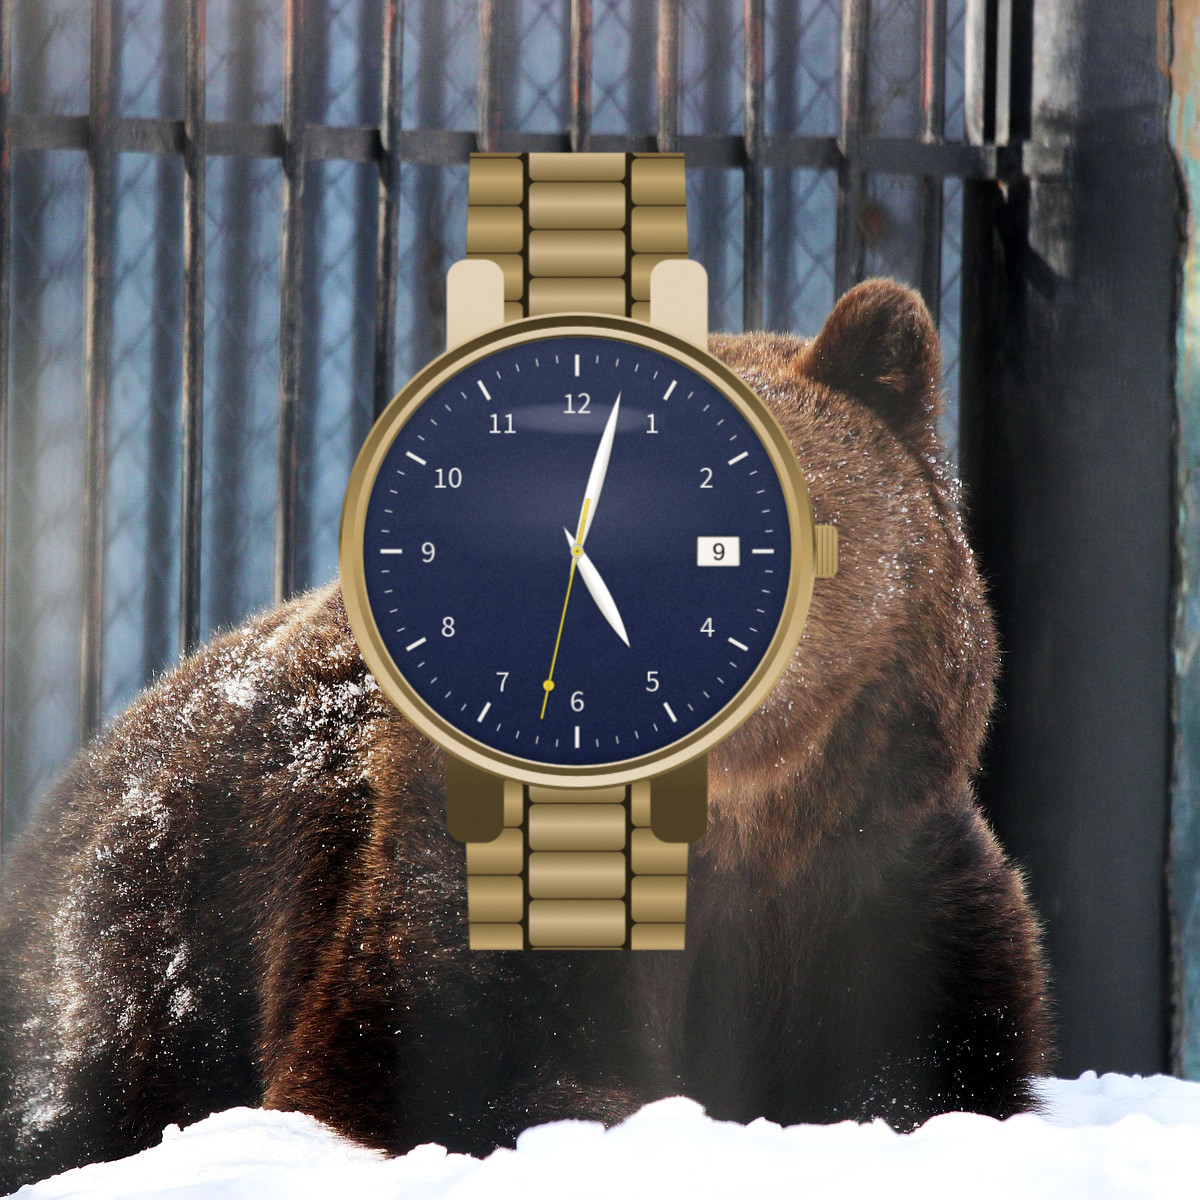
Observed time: 5:02:32
